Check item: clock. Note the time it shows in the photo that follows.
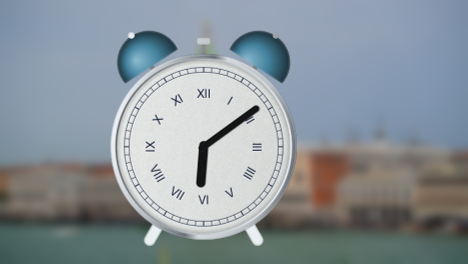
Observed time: 6:09
